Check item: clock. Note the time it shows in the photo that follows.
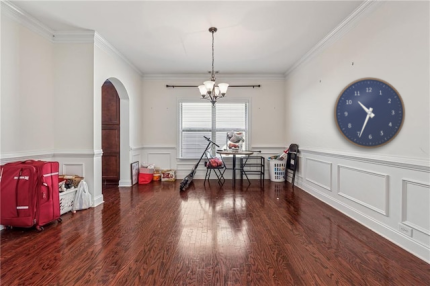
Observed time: 10:34
